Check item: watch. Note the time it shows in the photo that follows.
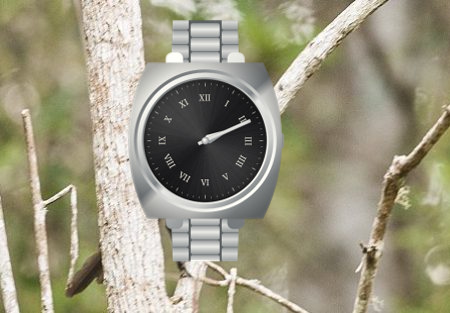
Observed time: 2:11
